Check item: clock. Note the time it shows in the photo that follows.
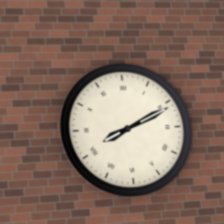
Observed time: 8:11
